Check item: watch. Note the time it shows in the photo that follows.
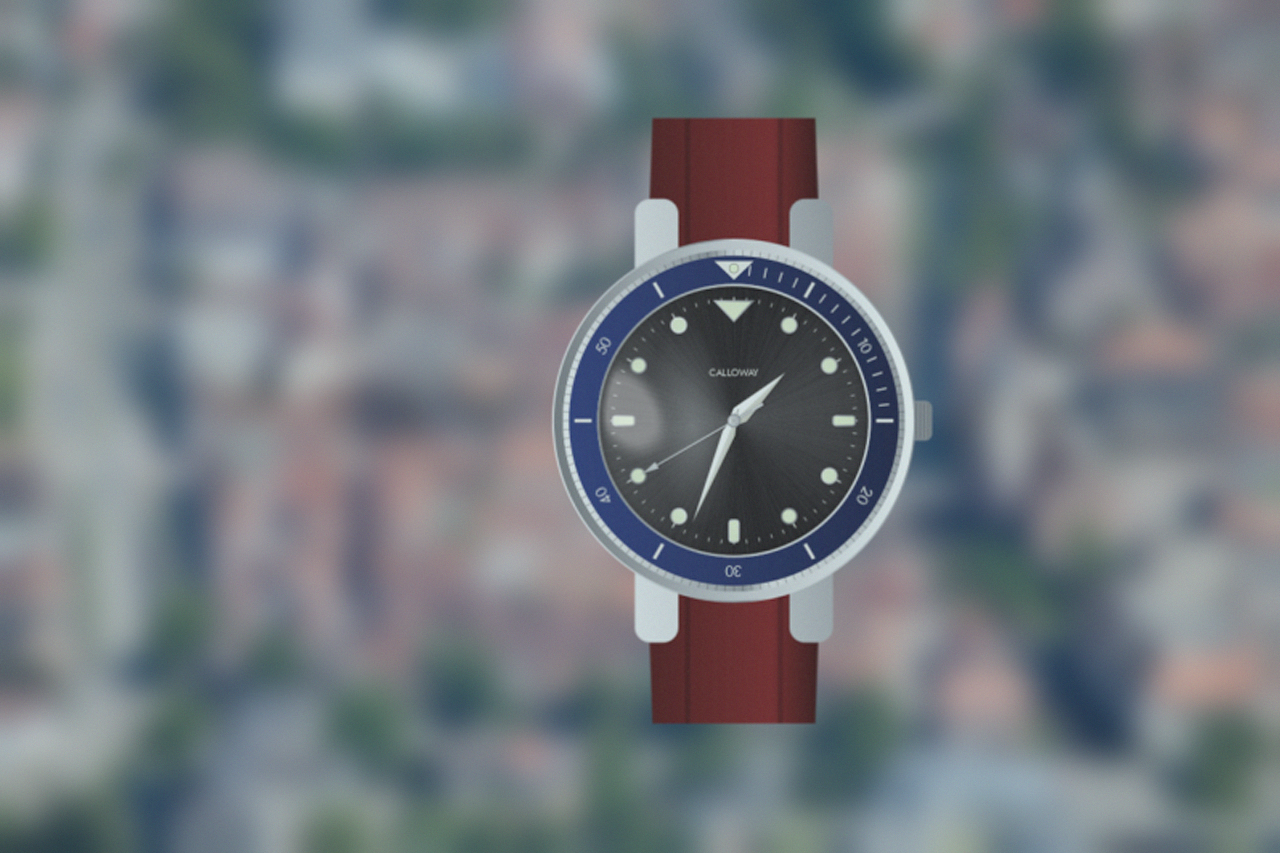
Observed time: 1:33:40
